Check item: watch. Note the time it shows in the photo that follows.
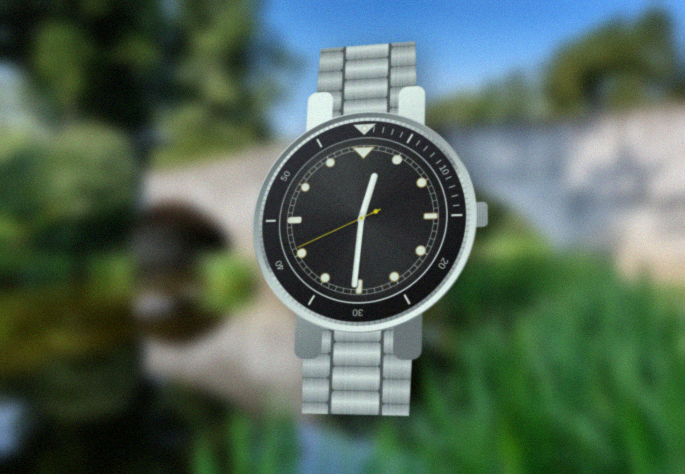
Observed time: 12:30:41
